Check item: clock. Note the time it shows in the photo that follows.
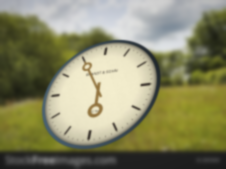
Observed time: 5:55
